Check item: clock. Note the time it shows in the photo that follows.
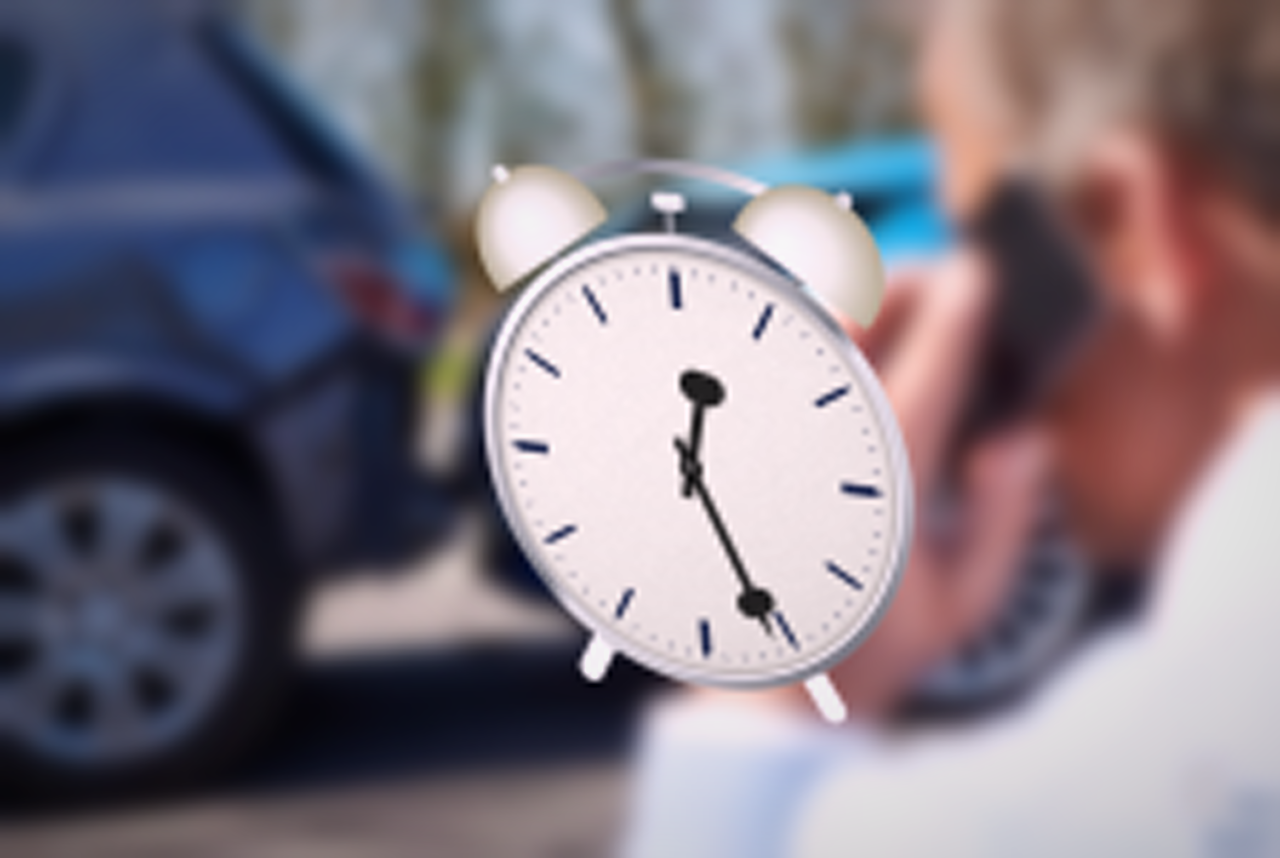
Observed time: 12:26
